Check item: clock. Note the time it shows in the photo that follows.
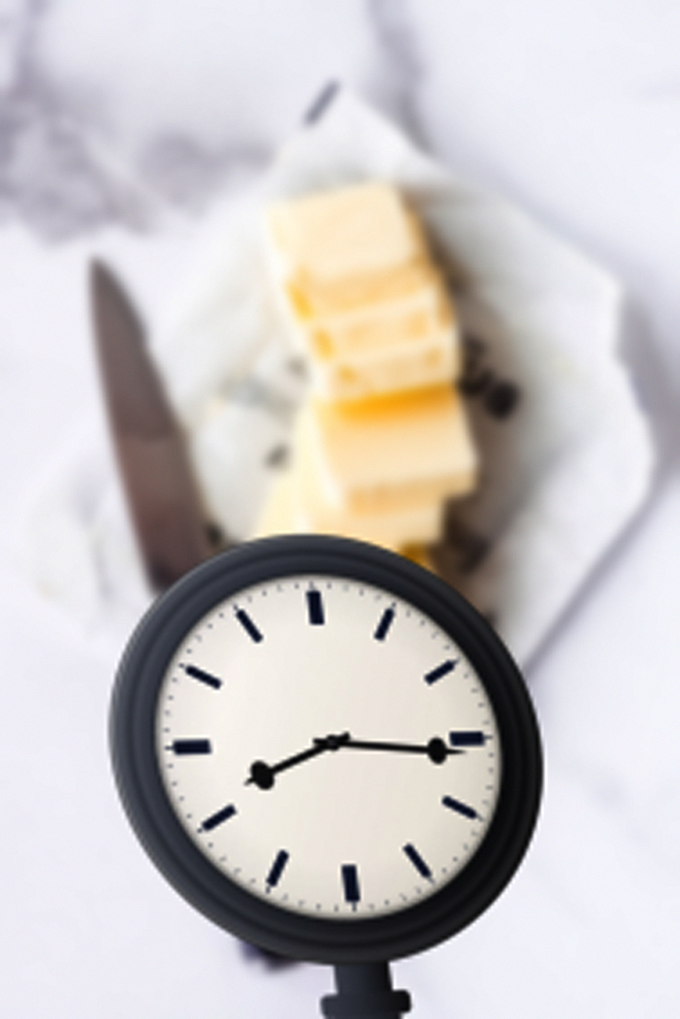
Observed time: 8:16
